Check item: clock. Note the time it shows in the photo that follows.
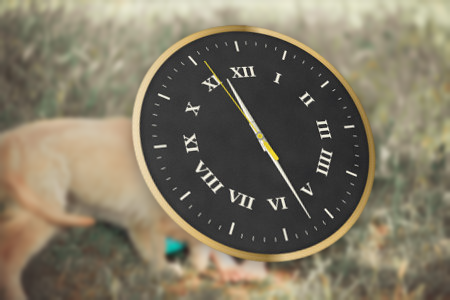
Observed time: 11:26:56
